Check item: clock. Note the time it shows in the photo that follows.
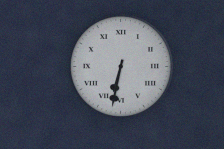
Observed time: 6:32
